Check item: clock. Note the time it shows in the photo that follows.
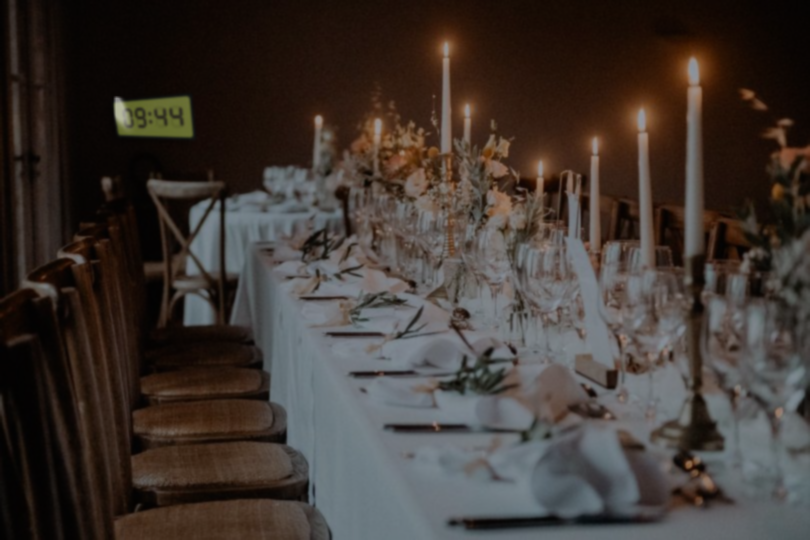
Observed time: 9:44
